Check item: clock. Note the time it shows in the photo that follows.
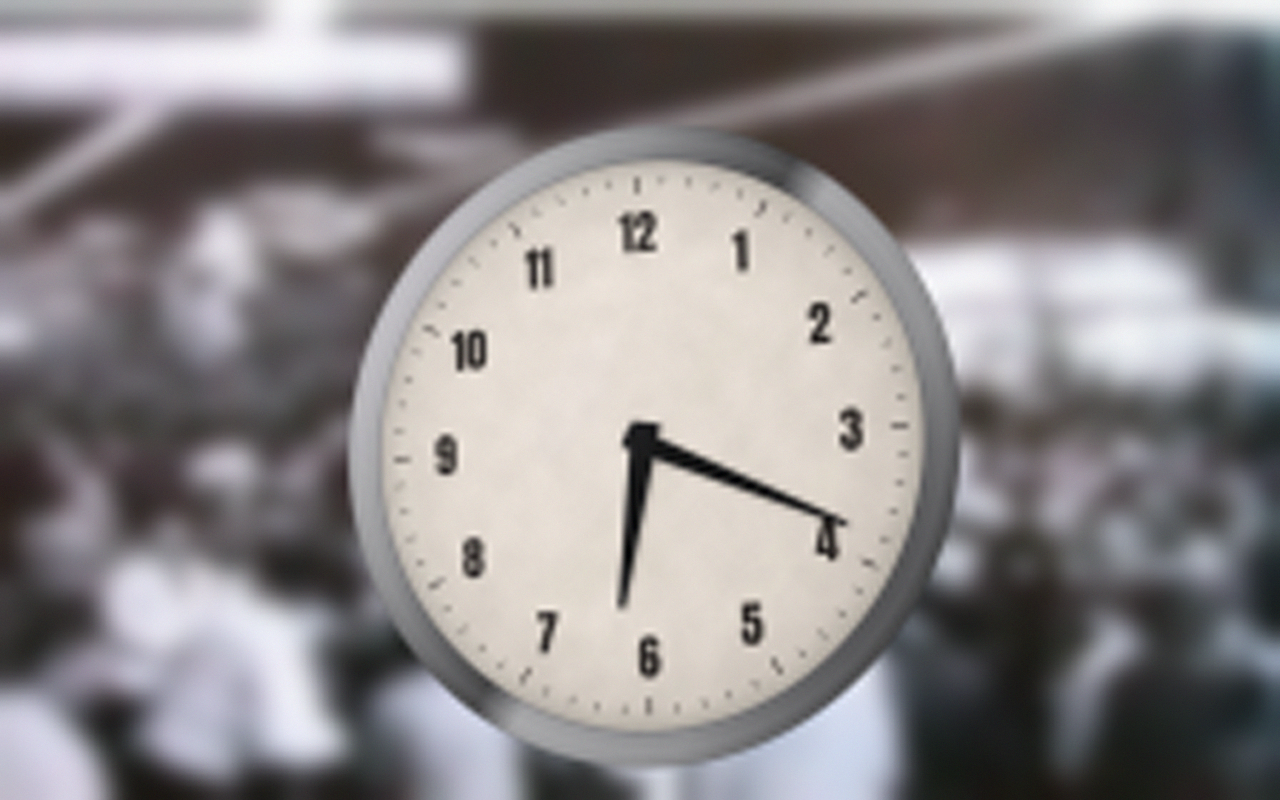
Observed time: 6:19
